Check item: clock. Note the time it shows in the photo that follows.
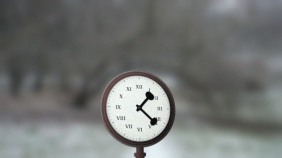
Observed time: 1:22
